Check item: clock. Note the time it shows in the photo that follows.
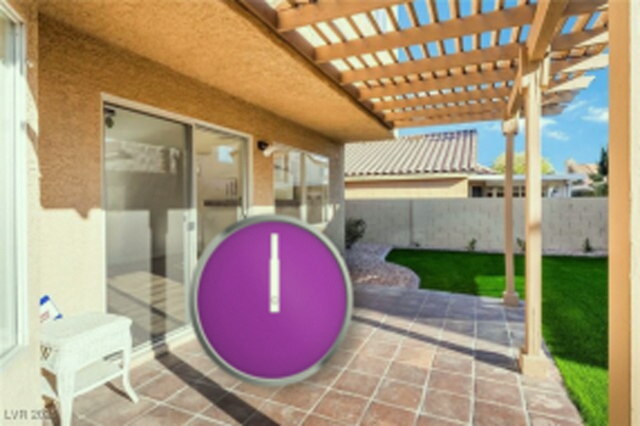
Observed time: 12:00
